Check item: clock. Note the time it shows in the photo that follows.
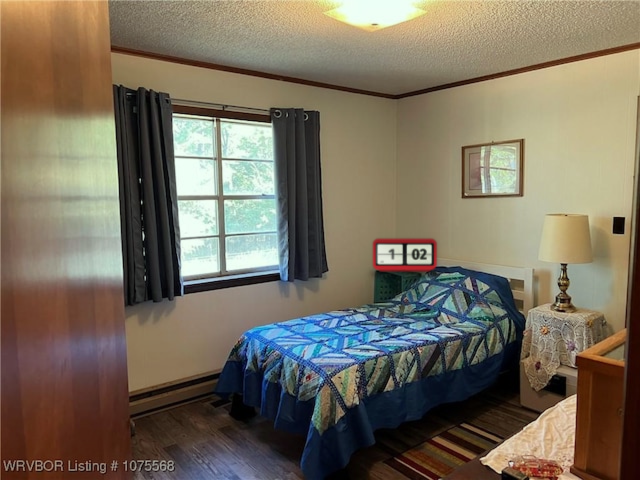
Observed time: 1:02
